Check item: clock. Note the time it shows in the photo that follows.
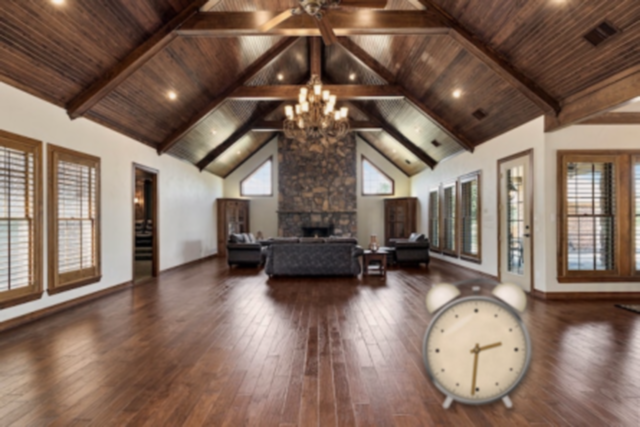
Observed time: 2:31
